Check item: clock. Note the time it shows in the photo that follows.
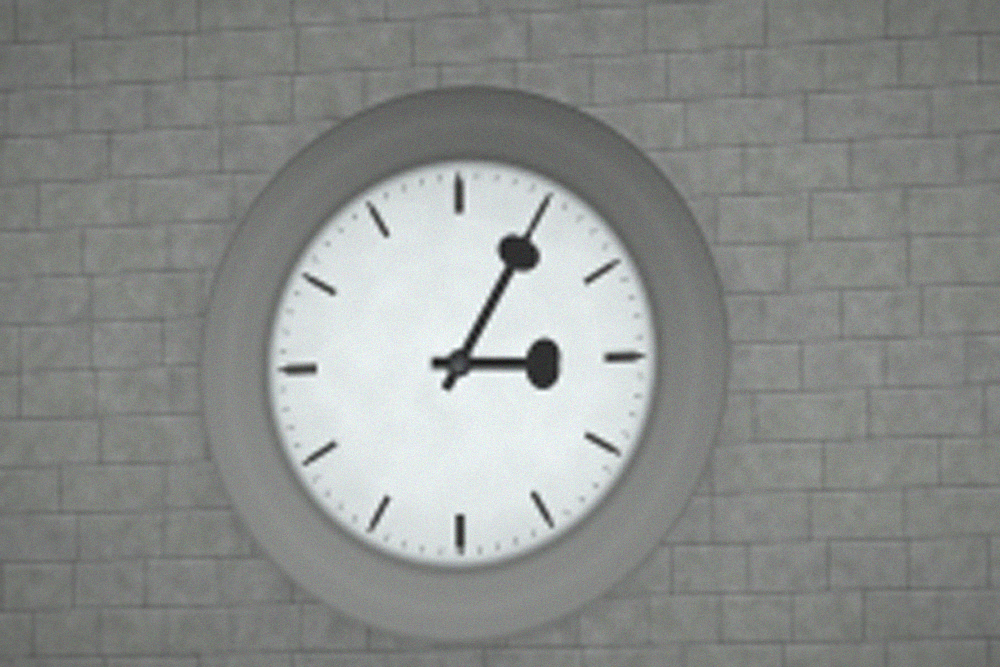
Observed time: 3:05
